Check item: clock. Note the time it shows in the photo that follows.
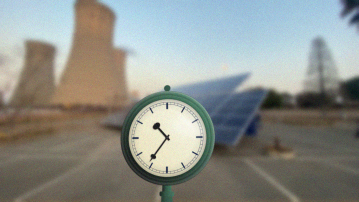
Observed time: 10:36
